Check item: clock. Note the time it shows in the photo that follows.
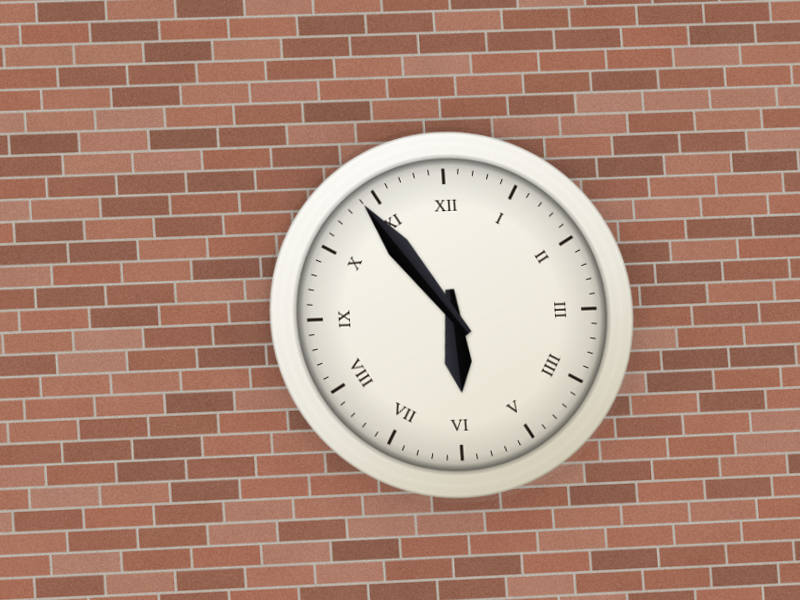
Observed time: 5:54
